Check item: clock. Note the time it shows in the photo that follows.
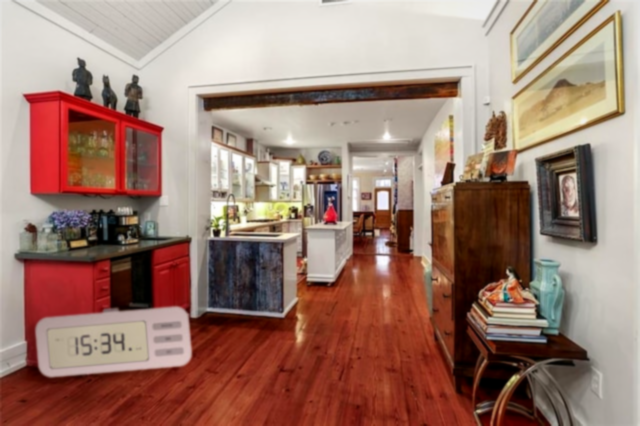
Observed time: 15:34
